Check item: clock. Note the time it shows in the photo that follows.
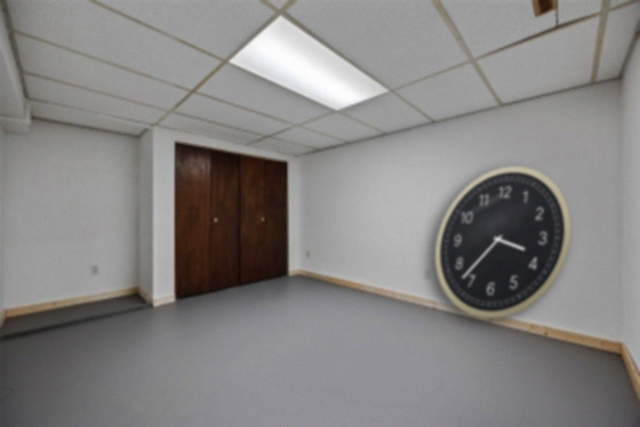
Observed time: 3:37
